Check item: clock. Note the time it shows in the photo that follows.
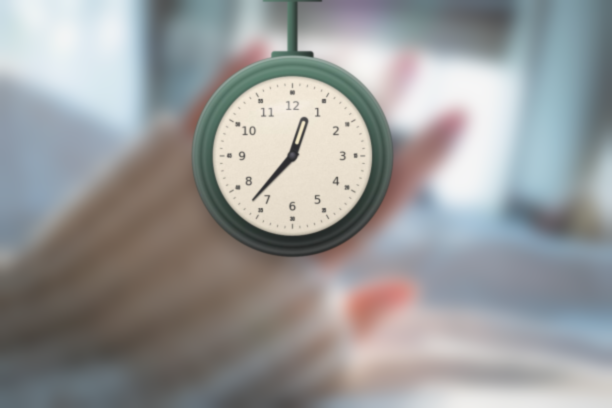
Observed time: 12:37
